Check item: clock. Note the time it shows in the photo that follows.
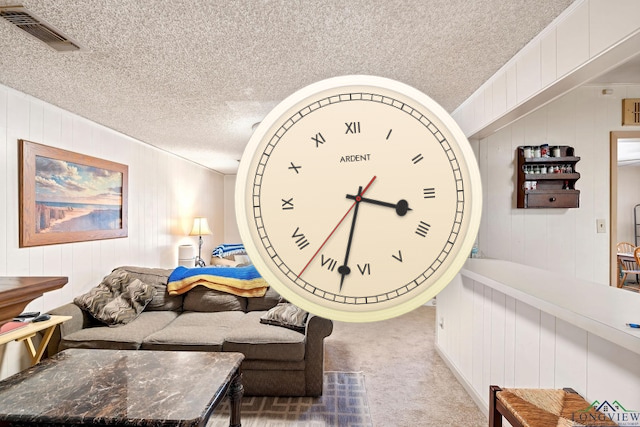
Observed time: 3:32:37
